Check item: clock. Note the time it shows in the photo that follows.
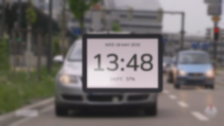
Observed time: 13:48
